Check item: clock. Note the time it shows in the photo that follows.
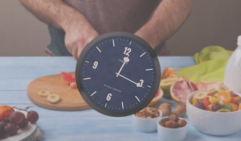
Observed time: 12:16
